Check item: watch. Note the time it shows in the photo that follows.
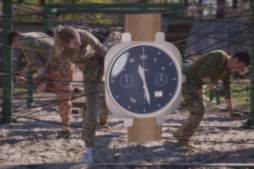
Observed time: 11:28
